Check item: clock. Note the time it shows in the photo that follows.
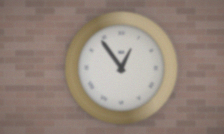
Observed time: 12:54
